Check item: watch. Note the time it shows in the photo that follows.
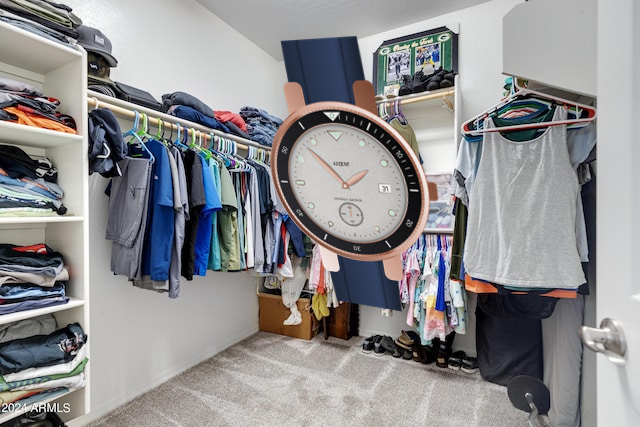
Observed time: 1:53
